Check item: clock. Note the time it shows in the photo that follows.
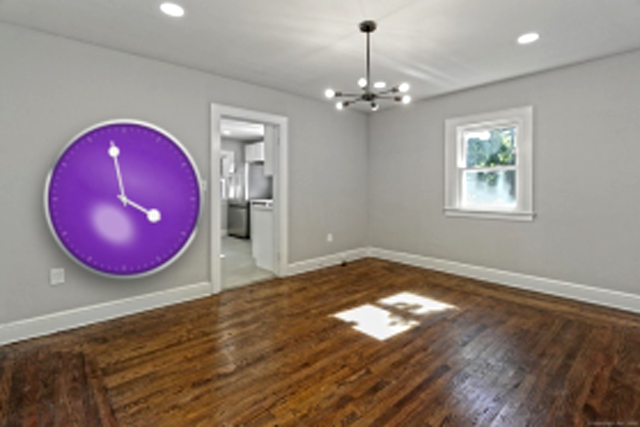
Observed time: 3:58
